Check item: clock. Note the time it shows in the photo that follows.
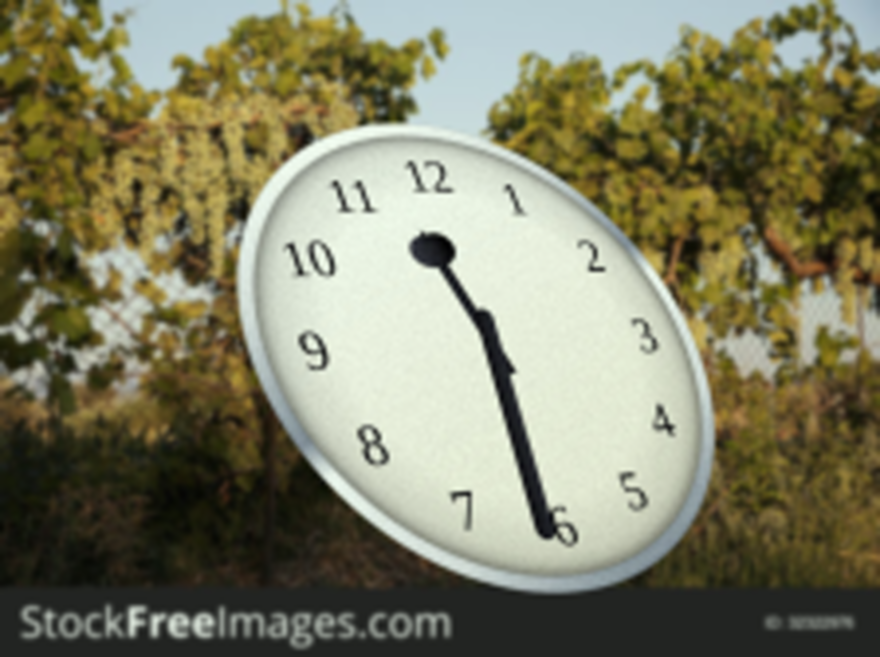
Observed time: 11:31
